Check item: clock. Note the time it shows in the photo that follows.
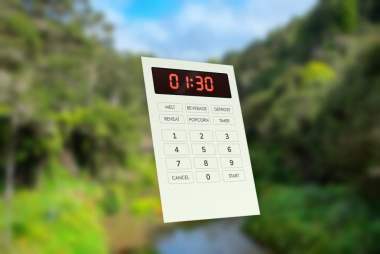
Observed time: 1:30
